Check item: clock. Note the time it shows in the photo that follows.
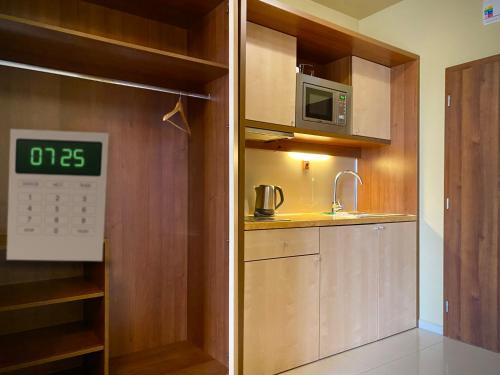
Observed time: 7:25
